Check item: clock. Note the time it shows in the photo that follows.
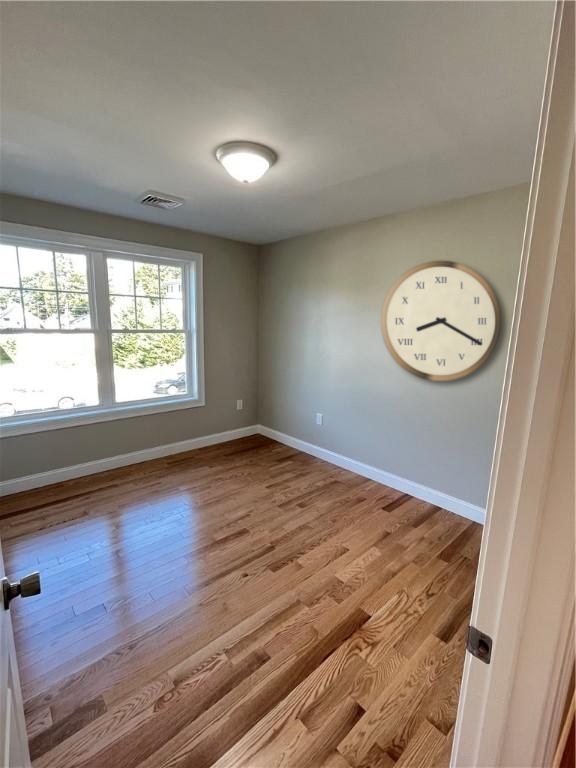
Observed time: 8:20
